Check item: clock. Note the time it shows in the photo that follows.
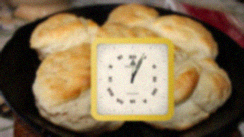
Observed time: 12:04
